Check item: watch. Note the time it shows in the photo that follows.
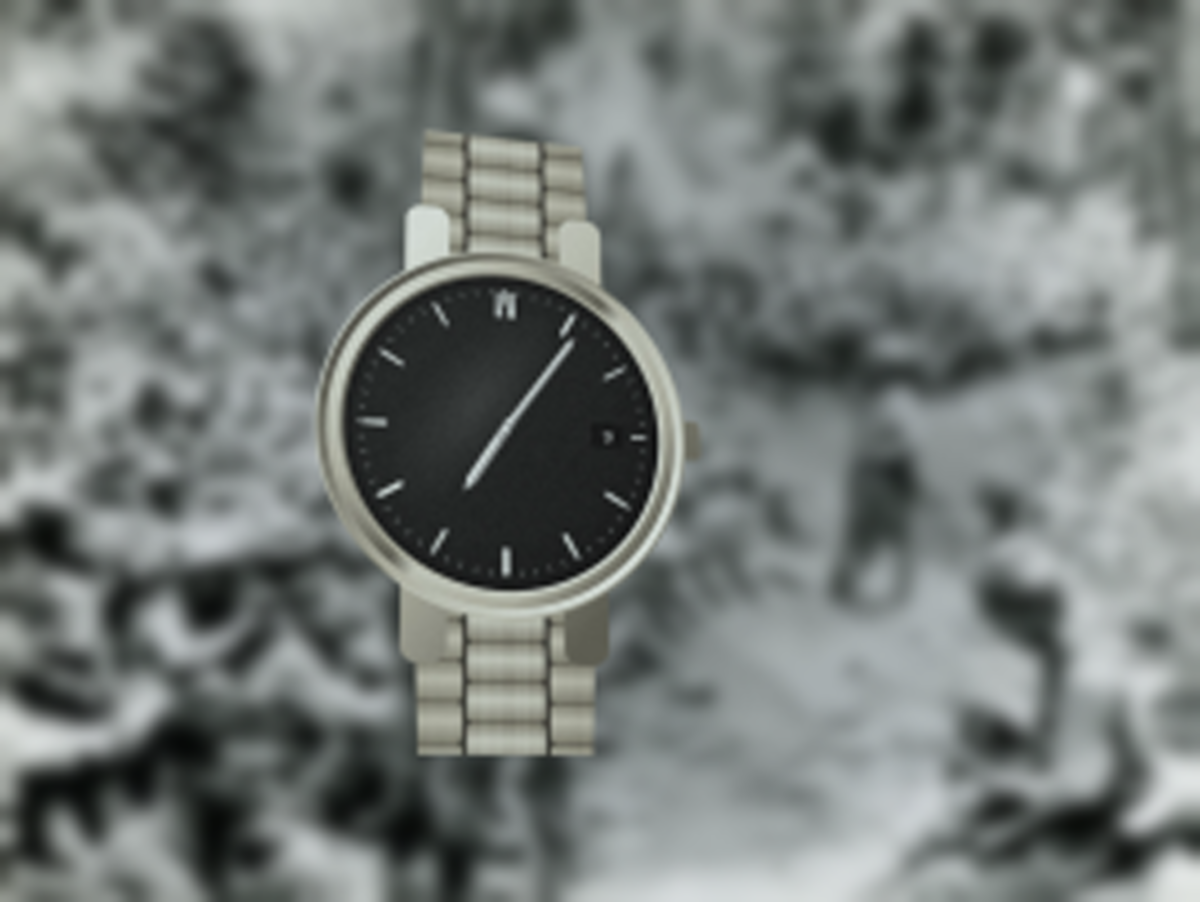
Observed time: 7:06
